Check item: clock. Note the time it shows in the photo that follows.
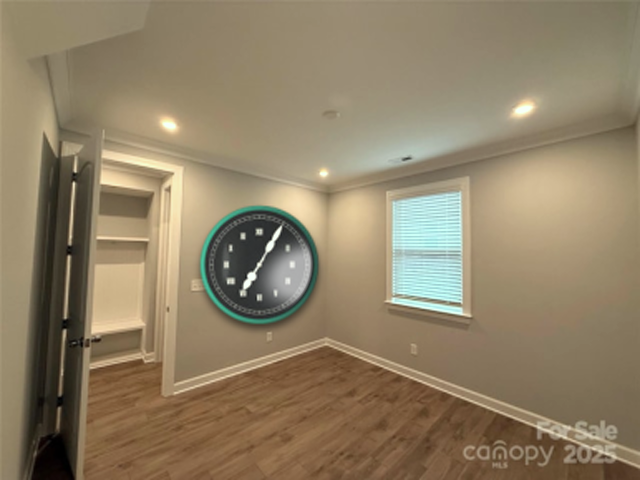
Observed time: 7:05
